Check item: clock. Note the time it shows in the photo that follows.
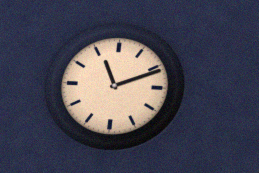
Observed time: 11:11
